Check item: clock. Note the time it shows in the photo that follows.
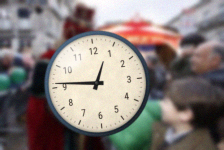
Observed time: 12:46
